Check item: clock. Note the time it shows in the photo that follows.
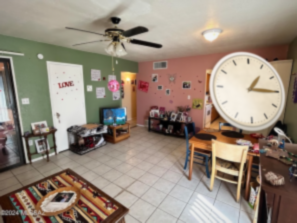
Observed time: 1:15
